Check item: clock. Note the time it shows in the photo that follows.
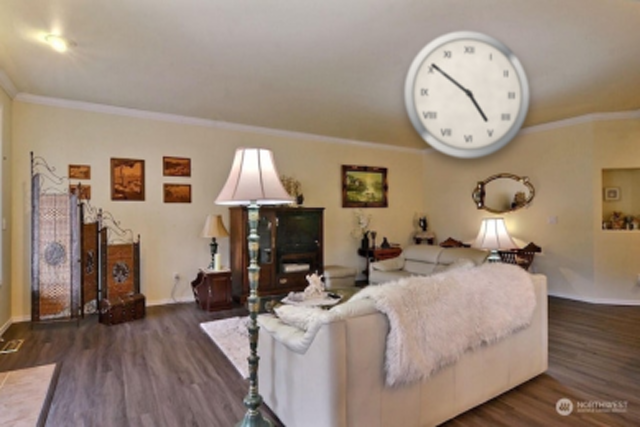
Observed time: 4:51
